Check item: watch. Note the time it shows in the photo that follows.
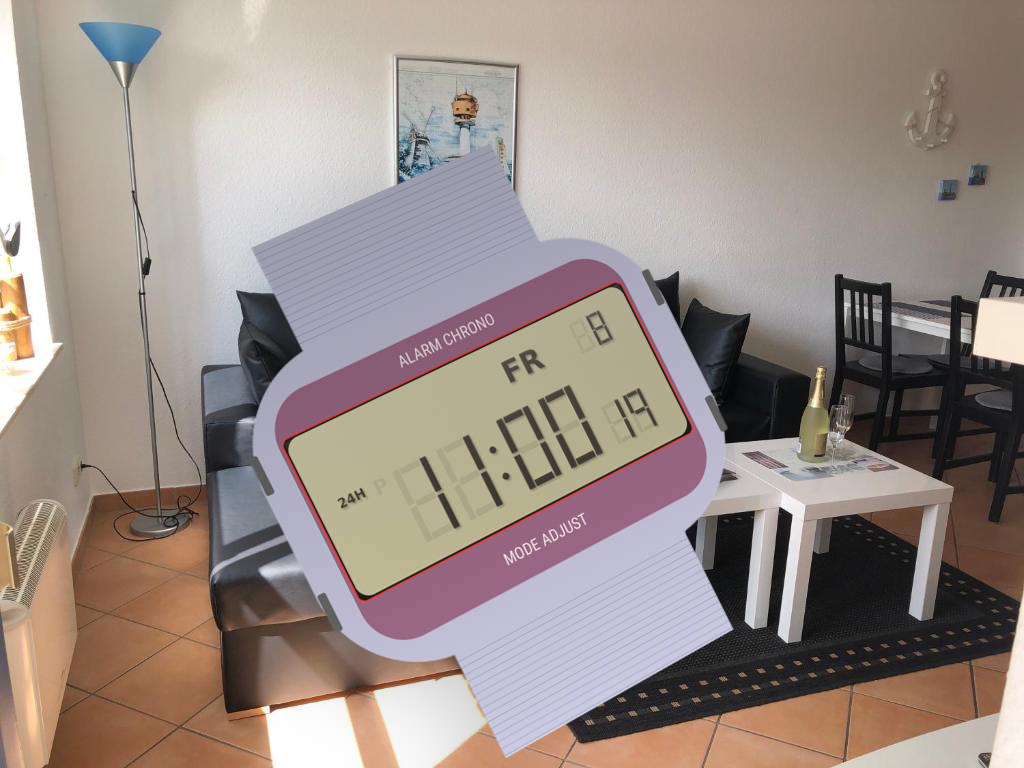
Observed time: 11:00:19
